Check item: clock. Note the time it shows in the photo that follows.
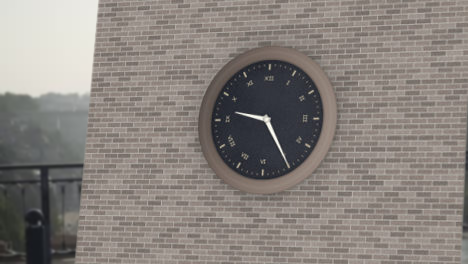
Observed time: 9:25
